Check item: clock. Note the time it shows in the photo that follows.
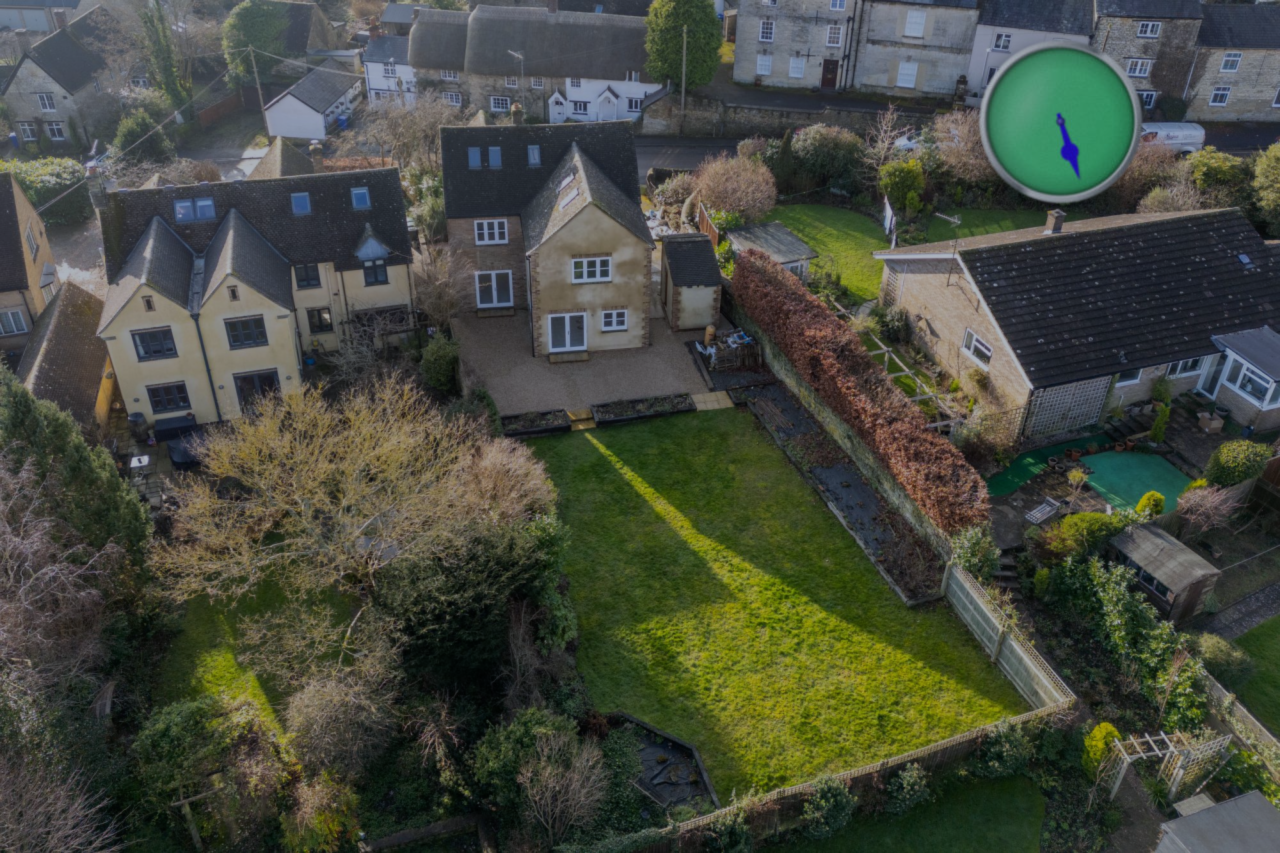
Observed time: 5:27
